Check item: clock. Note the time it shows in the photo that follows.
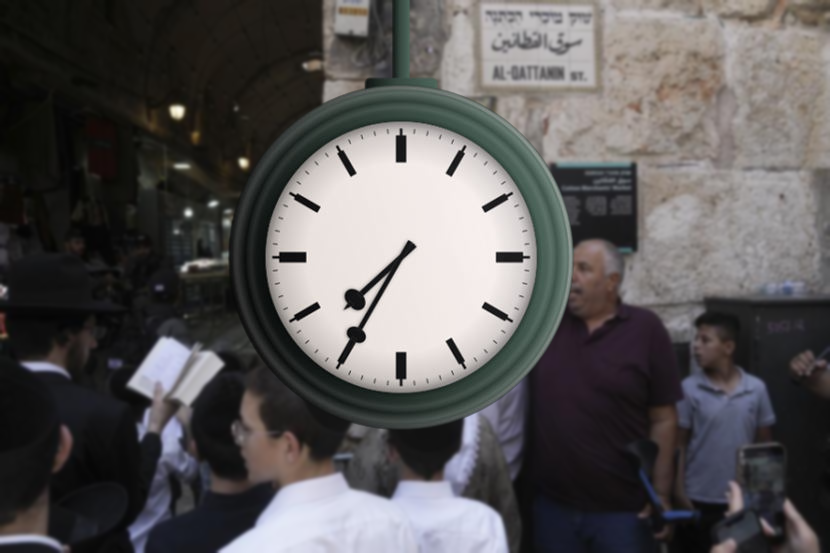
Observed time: 7:35
